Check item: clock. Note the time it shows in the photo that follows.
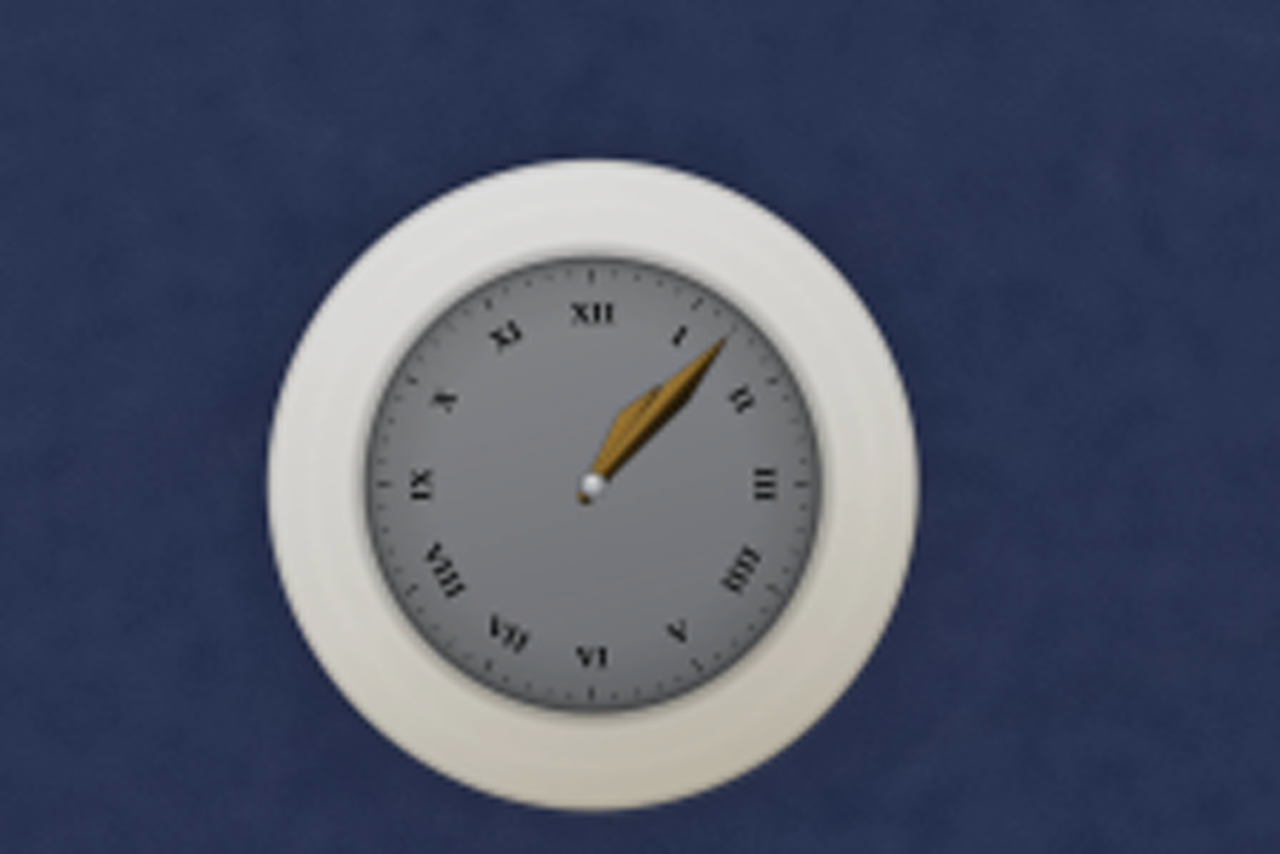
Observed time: 1:07
